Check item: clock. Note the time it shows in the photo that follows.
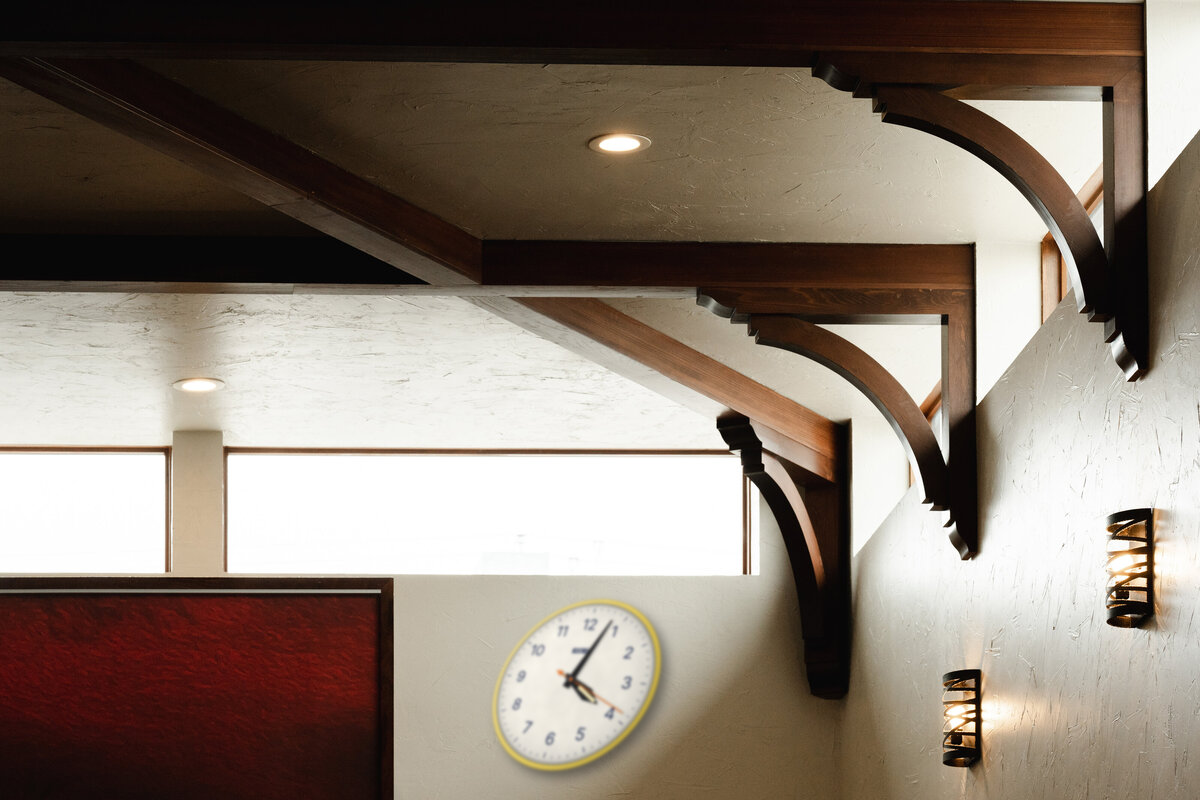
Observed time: 4:03:19
